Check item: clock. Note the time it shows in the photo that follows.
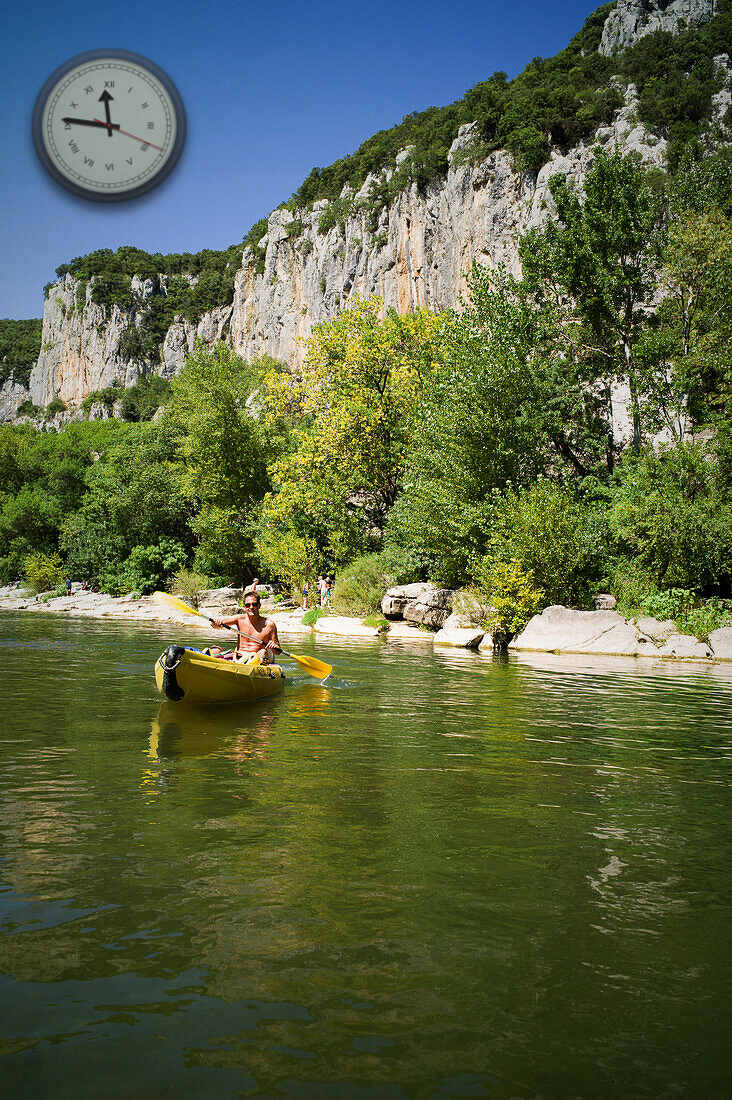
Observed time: 11:46:19
